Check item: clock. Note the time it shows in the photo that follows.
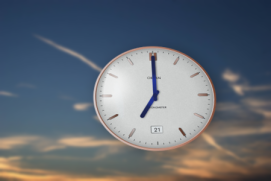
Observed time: 7:00
